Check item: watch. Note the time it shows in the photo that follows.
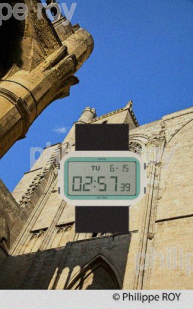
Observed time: 2:57:39
